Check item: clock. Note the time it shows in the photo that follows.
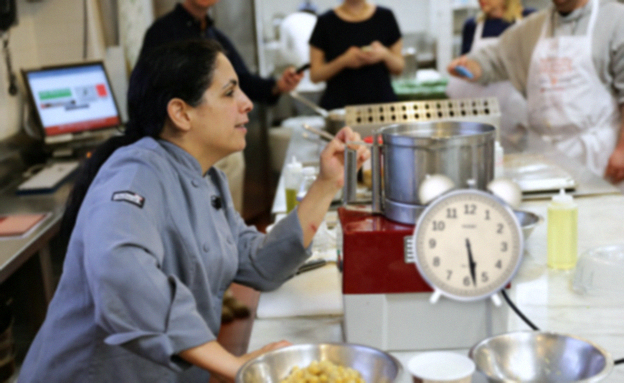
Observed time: 5:28
